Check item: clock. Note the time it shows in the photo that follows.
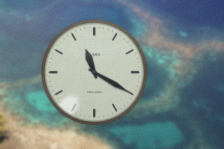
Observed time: 11:20
